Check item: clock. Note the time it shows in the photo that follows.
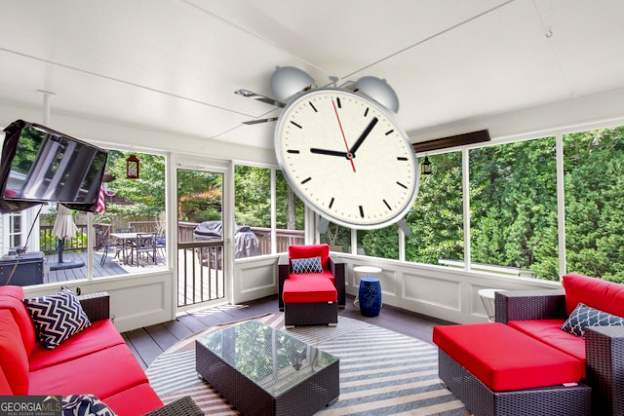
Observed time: 9:06:59
